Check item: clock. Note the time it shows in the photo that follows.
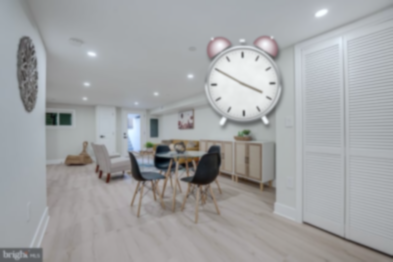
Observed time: 3:50
